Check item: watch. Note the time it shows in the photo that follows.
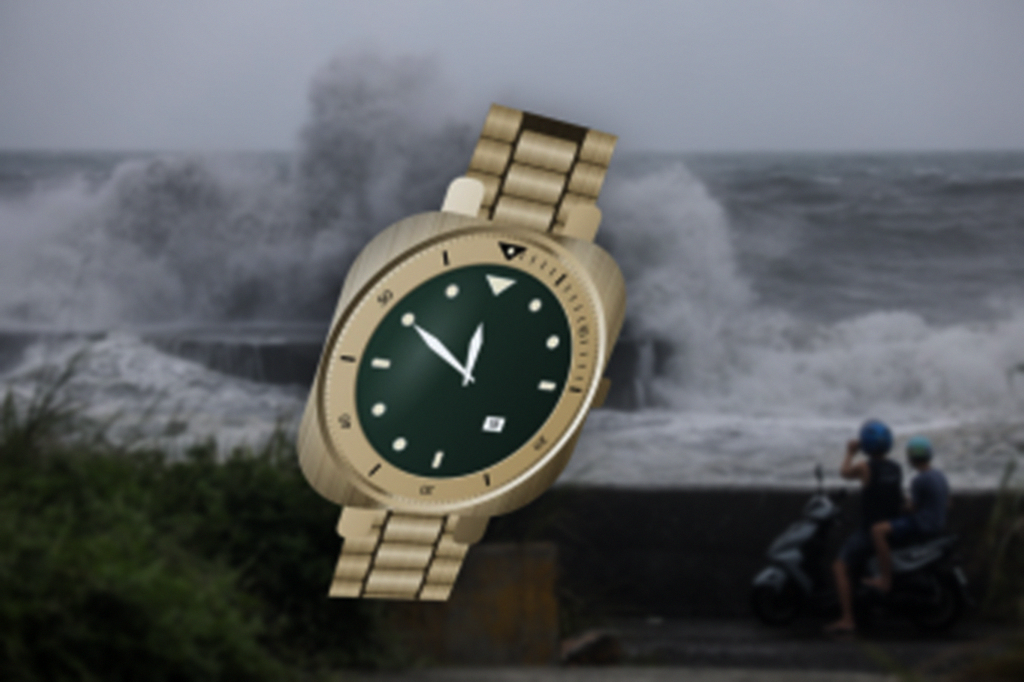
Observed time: 11:50
